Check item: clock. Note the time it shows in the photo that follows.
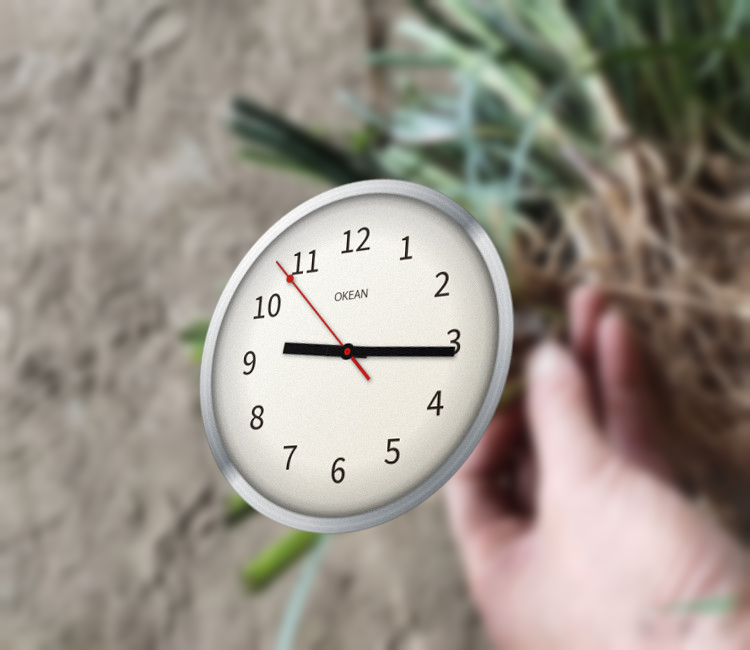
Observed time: 9:15:53
